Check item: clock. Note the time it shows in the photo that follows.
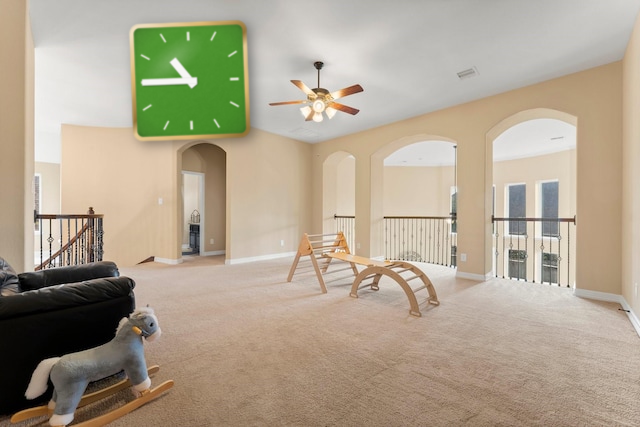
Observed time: 10:45
